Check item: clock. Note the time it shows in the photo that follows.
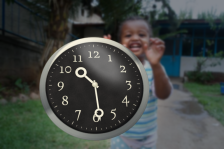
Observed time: 10:29
